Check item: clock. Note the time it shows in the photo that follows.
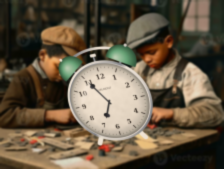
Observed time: 6:55
